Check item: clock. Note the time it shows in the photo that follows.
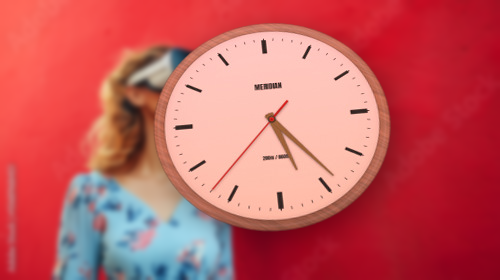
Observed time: 5:23:37
